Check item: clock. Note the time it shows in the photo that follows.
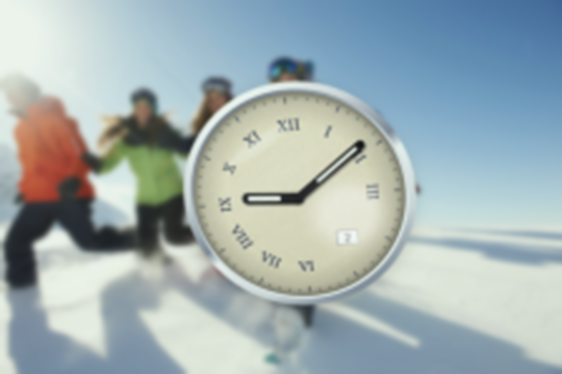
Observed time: 9:09
